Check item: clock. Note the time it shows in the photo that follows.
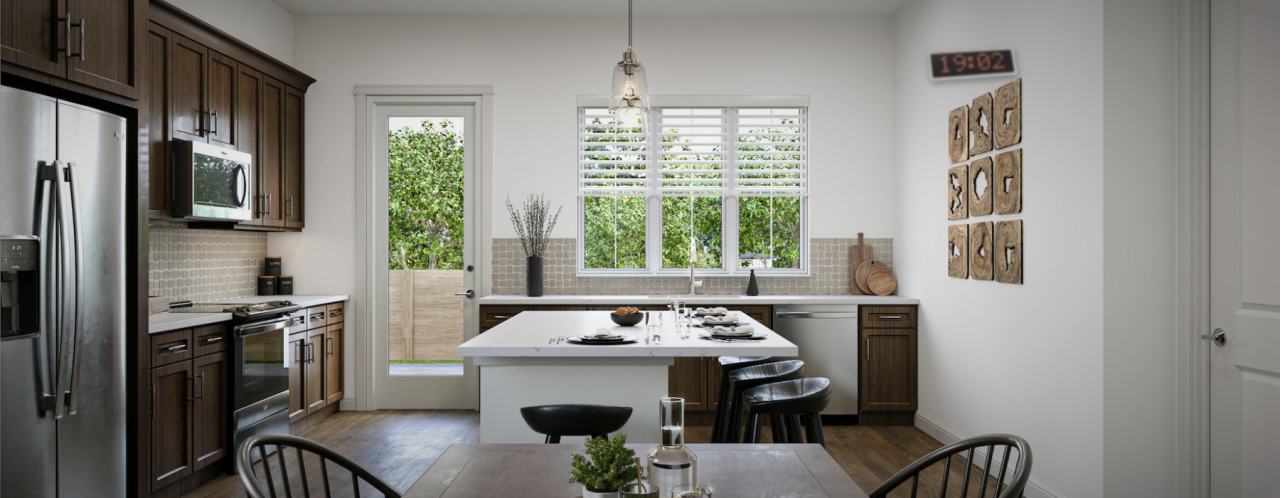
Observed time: 19:02
